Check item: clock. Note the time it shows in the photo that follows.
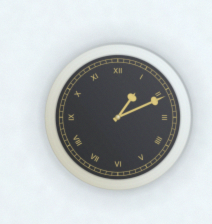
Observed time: 1:11
